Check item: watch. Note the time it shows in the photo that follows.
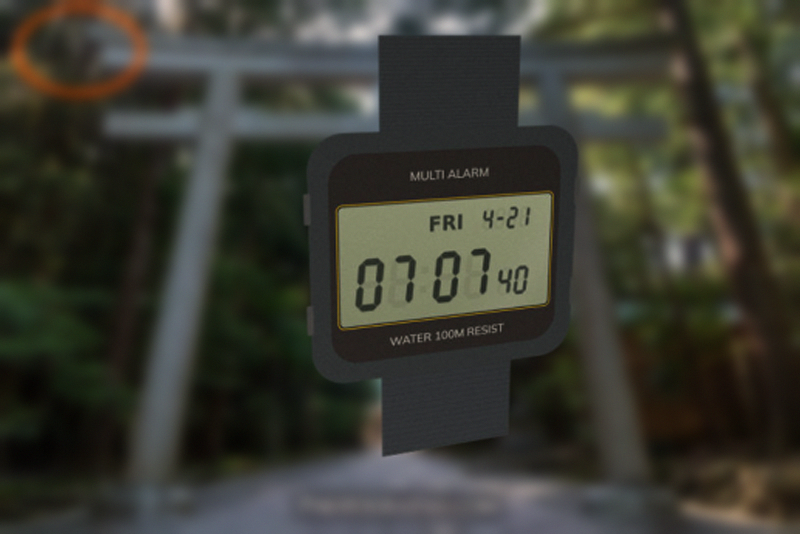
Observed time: 7:07:40
